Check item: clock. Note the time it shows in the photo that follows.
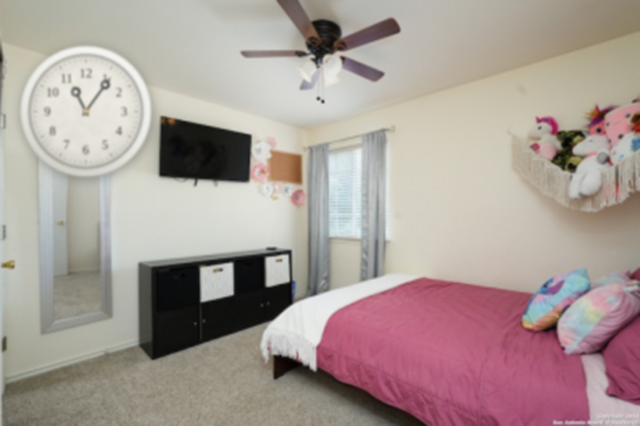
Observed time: 11:06
